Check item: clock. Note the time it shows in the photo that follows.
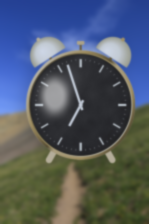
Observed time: 6:57
